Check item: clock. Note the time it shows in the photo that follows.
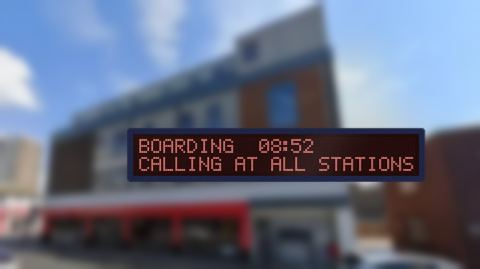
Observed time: 8:52
